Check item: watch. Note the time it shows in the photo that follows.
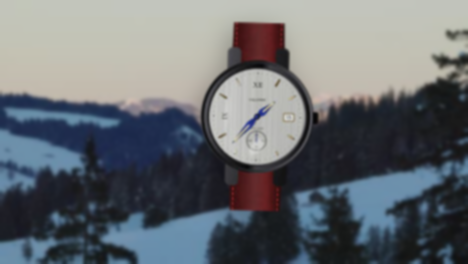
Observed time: 1:37
